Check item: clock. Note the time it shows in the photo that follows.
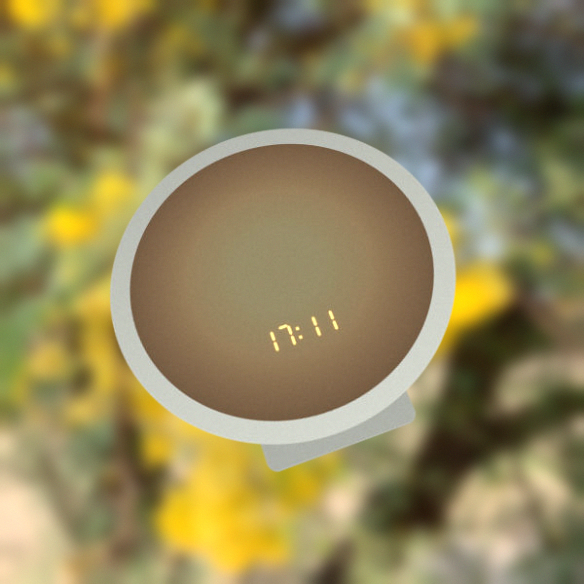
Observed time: 17:11
